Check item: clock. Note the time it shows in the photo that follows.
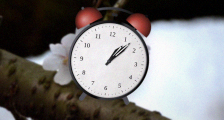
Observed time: 1:07
